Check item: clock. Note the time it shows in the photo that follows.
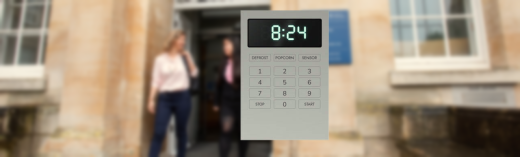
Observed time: 8:24
